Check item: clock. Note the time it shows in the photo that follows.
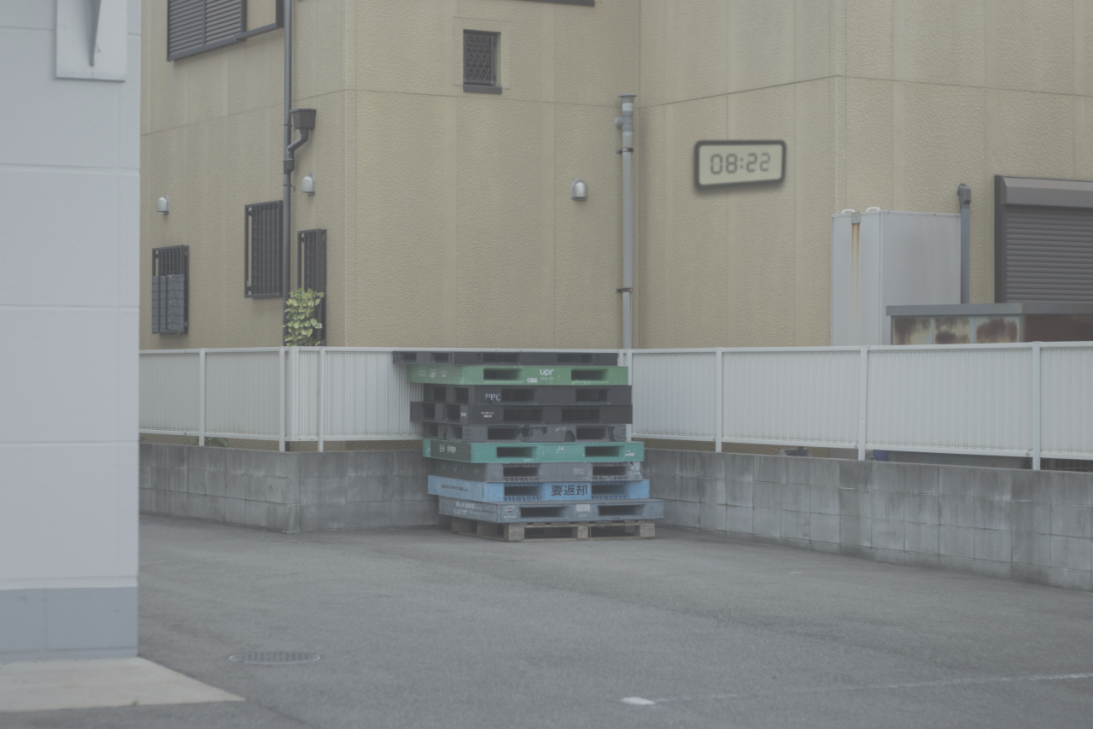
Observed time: 8:22
